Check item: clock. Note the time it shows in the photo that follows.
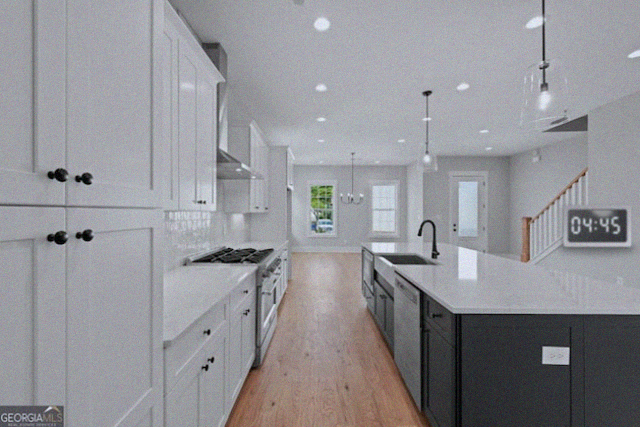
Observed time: 4:45
